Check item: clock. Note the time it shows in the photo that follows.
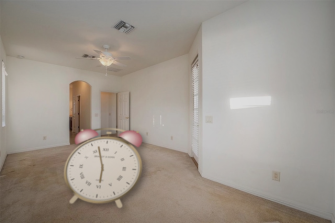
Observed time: 5:57
